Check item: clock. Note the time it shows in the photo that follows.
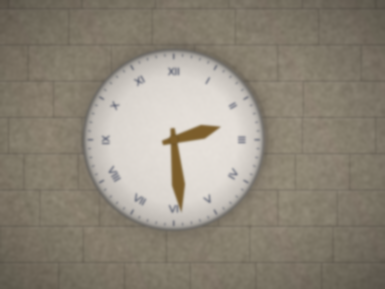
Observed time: 2:29
